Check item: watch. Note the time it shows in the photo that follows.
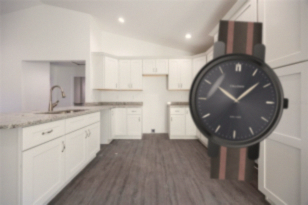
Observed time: 10:08
